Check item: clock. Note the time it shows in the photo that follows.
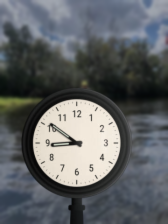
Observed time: 8:51
